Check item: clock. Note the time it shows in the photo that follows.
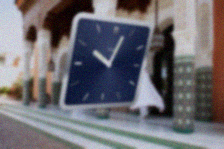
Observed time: 10:03
